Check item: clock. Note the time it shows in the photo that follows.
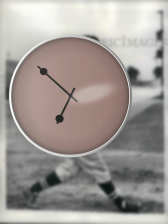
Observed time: 6:52
